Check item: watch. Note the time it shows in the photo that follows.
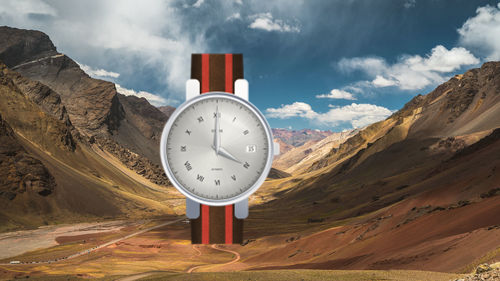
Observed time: 4:00
